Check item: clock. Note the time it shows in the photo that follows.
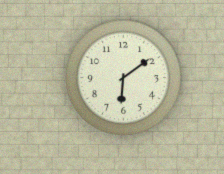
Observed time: 6:09
